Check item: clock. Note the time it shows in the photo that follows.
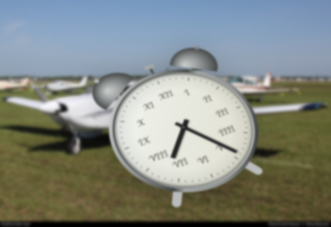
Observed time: 7:24
